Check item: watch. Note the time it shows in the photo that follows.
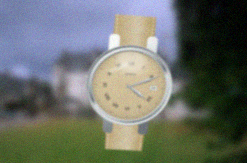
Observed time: 4:11
